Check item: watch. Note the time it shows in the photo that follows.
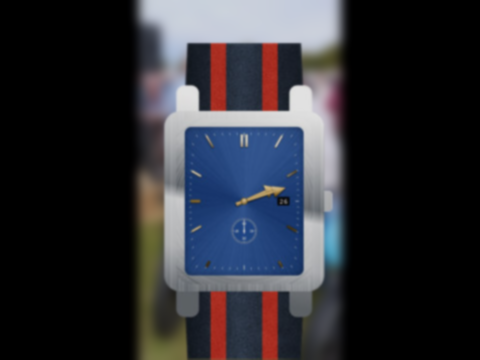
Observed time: 2:12
